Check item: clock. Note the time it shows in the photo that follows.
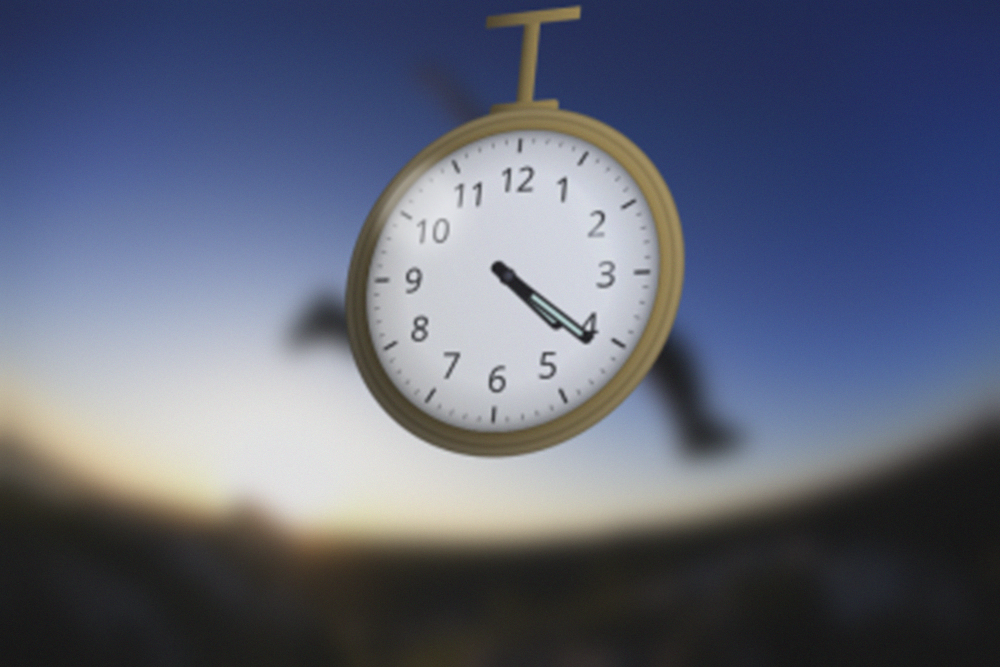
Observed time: 4:21
